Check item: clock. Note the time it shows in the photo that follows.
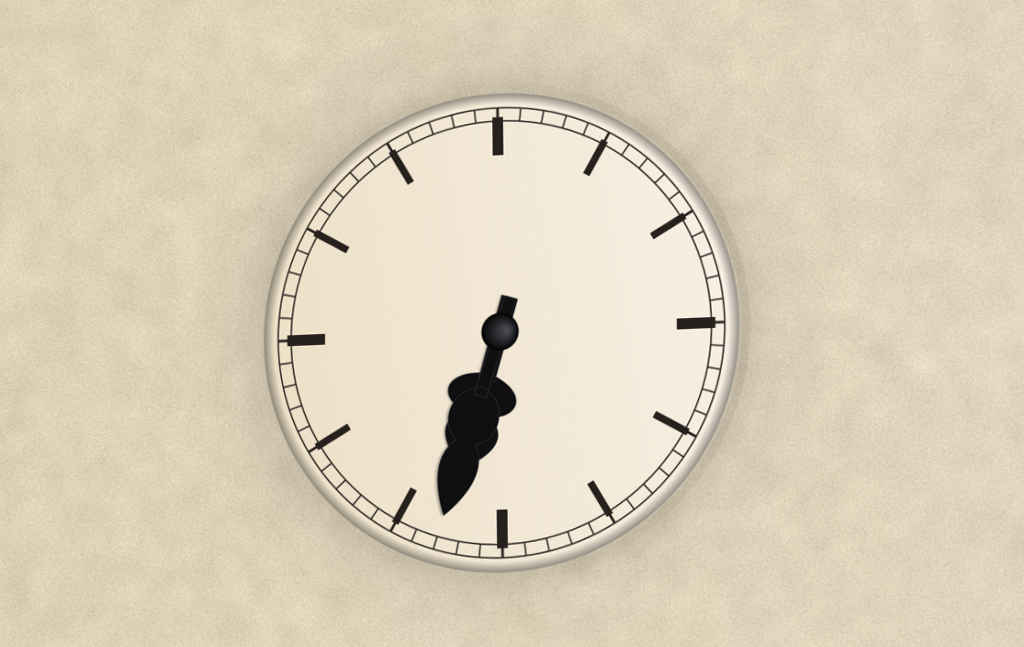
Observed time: 6:33
